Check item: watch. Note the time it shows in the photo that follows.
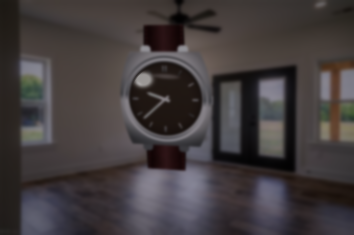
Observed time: 9:38
